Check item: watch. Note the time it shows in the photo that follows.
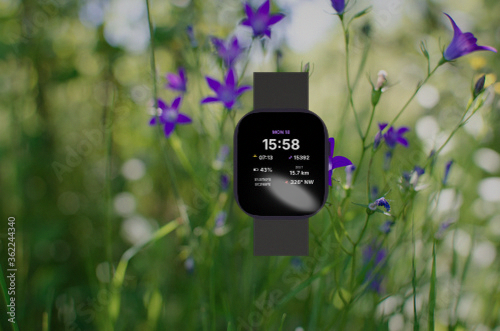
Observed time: 15:58
